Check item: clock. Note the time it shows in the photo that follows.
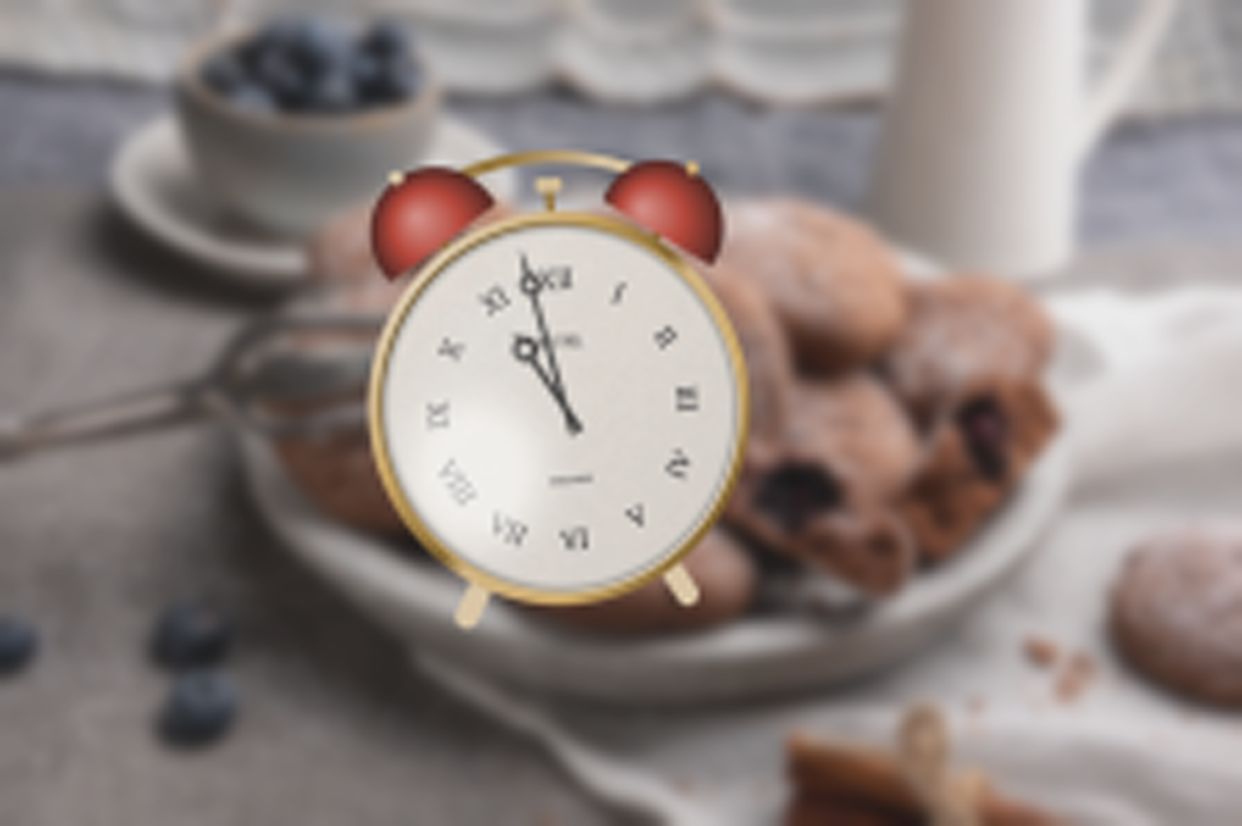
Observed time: 10:58
